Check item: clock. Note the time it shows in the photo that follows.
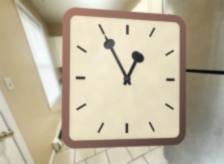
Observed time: 12:55
